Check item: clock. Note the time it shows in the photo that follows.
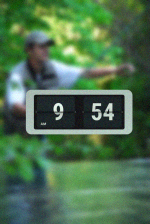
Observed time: 9:54
